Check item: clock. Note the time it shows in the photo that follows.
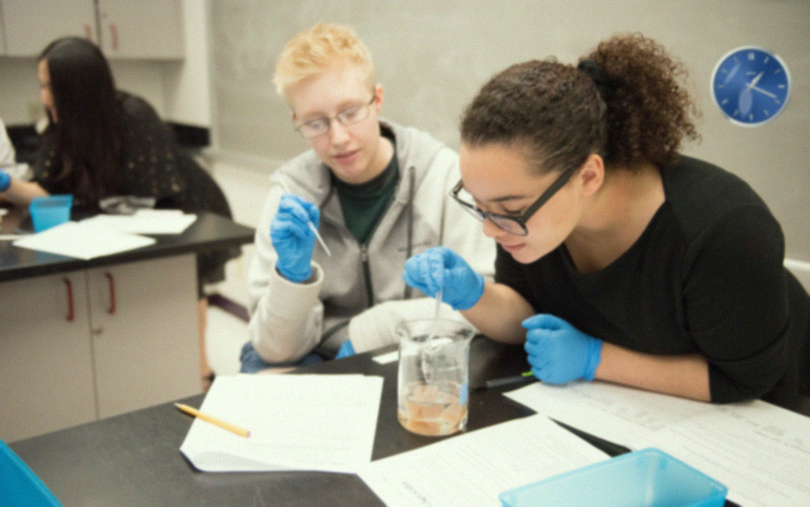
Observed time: 1:19
